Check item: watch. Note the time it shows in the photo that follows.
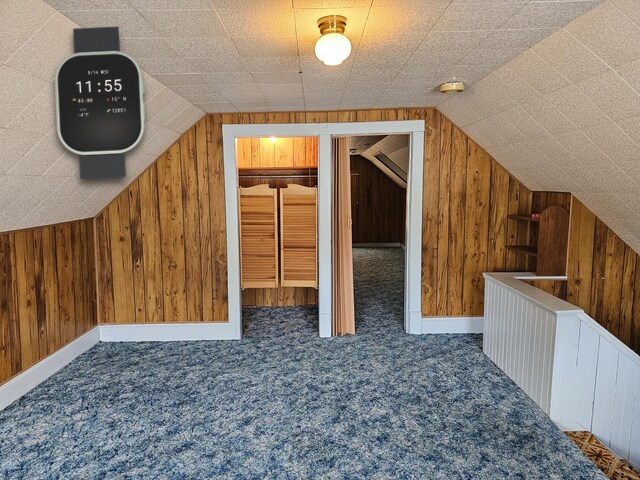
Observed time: 11:55
